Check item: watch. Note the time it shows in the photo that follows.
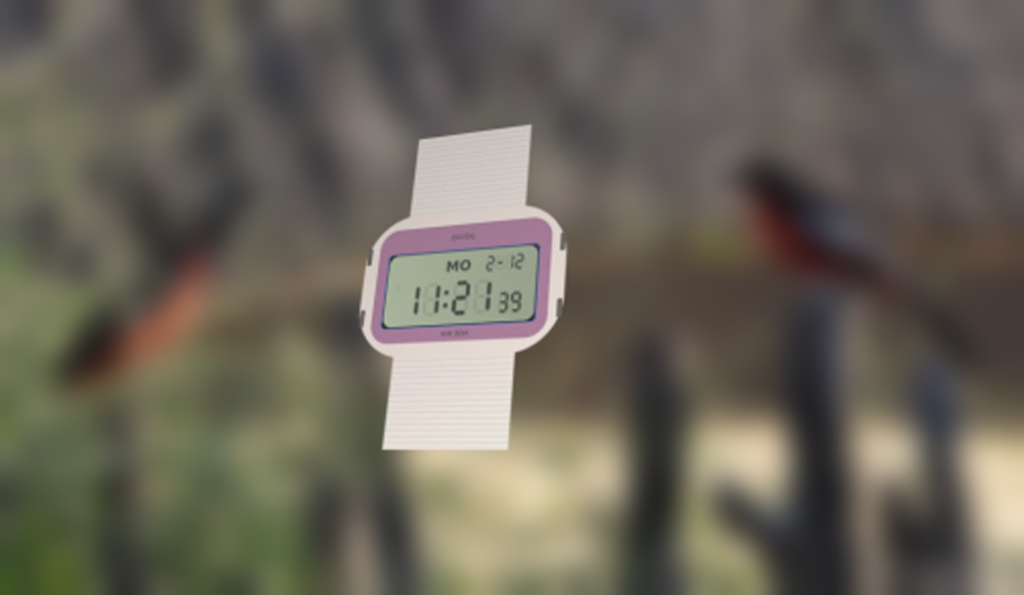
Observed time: 11:21:39
